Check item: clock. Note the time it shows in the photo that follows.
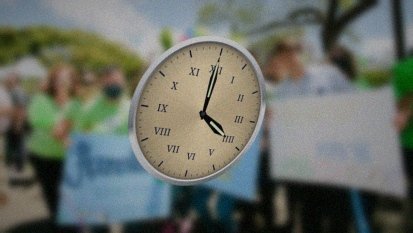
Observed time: 4:00
